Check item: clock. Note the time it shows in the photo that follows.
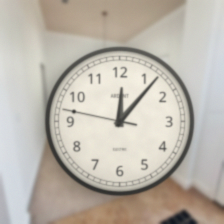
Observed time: 12:06:47
